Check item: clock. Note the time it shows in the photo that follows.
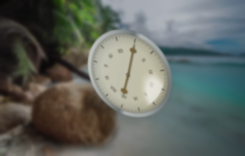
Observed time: 7:05
